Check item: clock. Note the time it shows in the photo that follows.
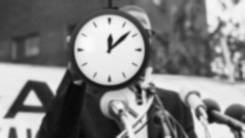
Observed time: 12:08
